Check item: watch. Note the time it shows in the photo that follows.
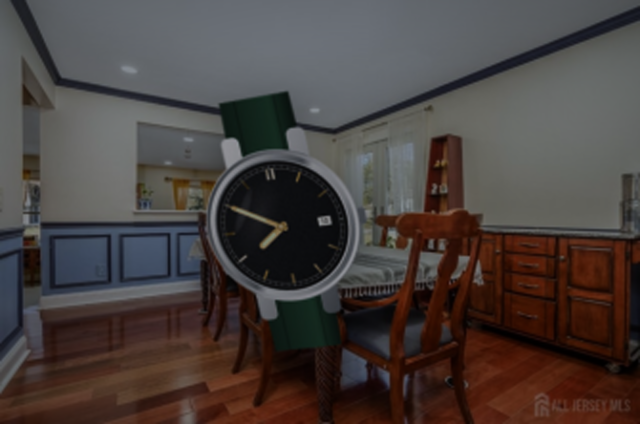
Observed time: 7:50
